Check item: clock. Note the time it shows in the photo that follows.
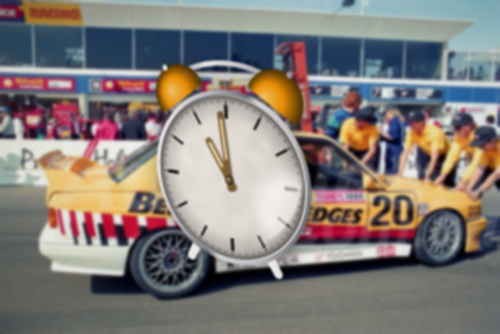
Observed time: 10:59
